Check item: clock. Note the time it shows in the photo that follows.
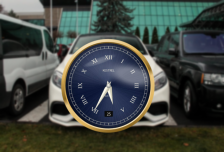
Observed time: 5:35
